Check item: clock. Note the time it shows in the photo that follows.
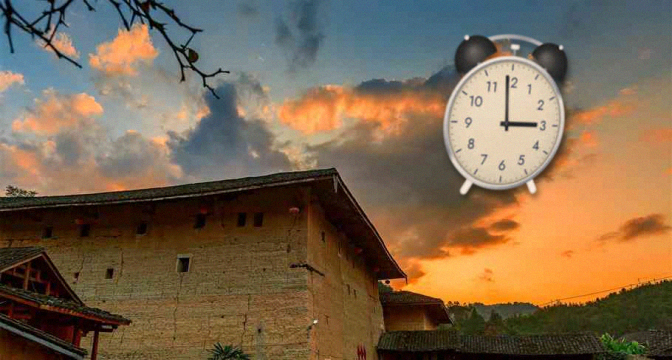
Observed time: 2:59
